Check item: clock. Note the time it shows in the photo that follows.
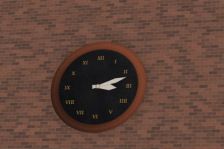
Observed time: 3:12
